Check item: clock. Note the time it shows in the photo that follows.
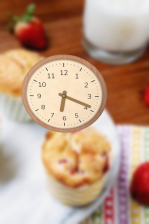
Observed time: 6:19
